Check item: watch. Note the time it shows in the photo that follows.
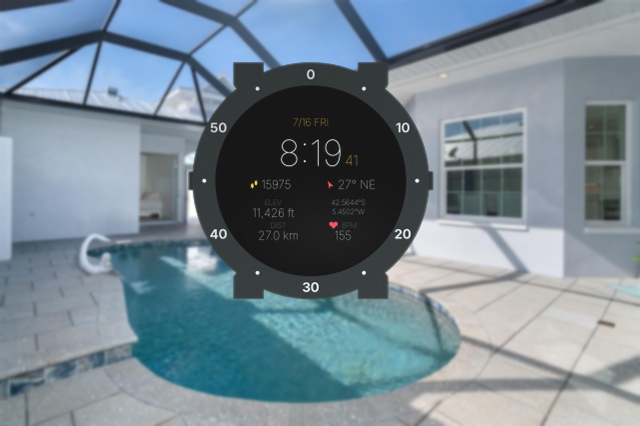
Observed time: 8:19:41
